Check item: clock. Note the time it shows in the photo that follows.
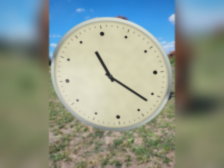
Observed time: 11:22
